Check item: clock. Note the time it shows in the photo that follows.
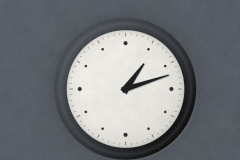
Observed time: 1:12
